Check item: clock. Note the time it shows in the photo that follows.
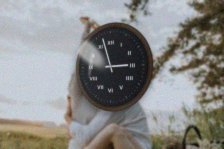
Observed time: 2:57
